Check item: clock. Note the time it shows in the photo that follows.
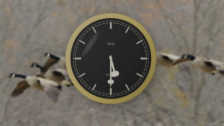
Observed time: 5:30
